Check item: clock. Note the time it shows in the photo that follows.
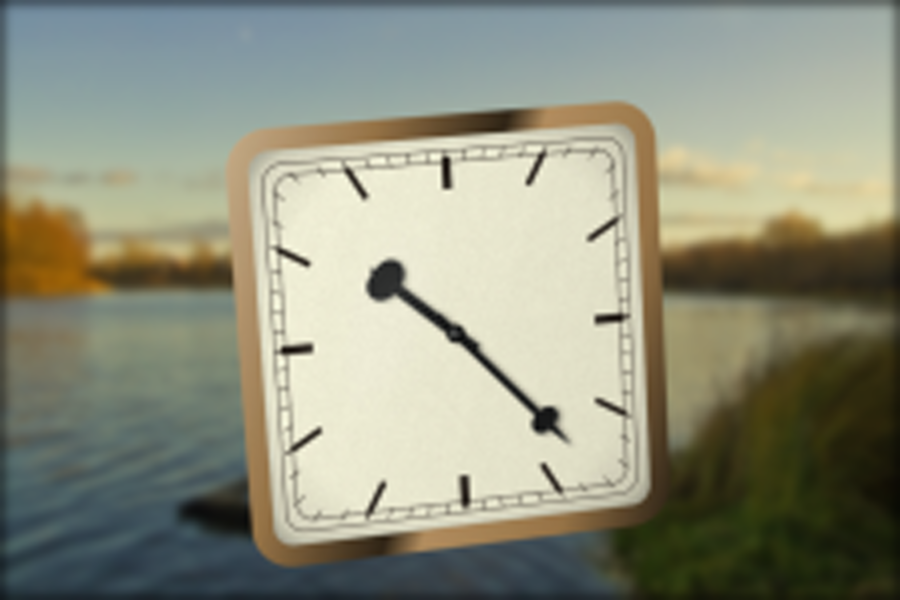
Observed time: 10:23
